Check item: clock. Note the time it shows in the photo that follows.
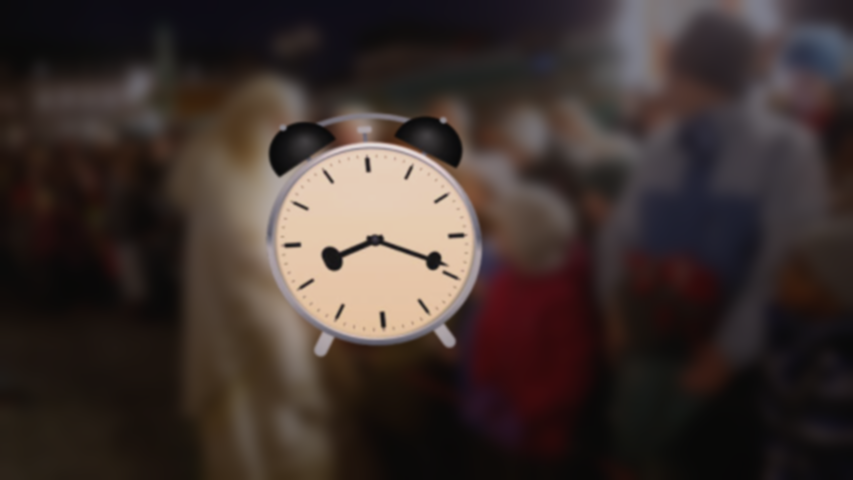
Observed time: 8:19
